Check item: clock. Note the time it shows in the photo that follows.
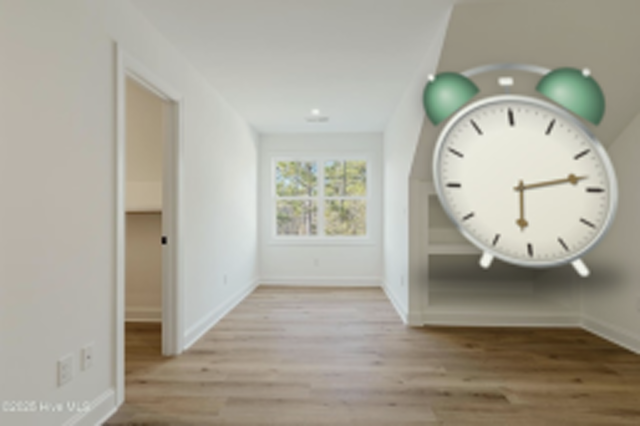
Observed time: 6:13
